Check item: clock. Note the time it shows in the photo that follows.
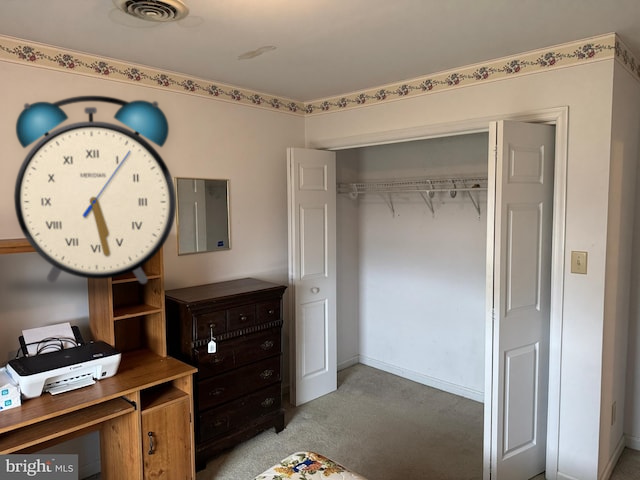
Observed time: 5:28:06
